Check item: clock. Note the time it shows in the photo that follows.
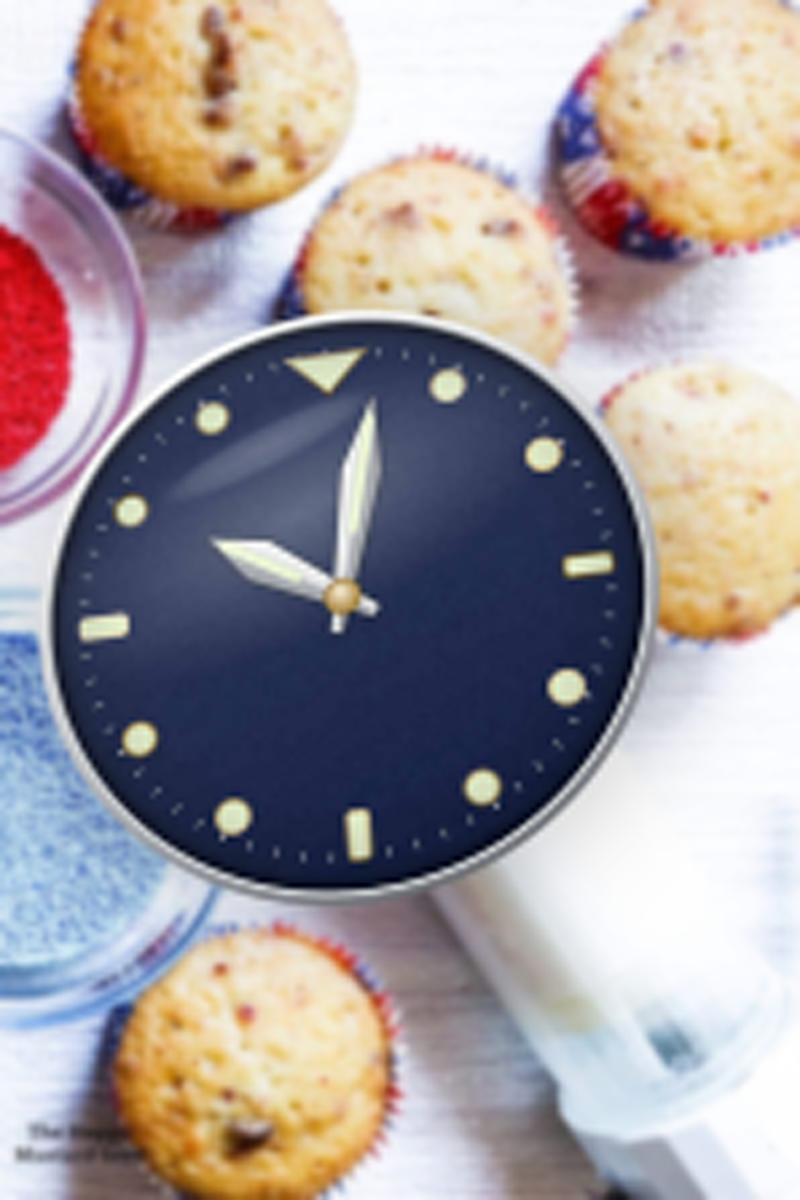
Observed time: 10:02
